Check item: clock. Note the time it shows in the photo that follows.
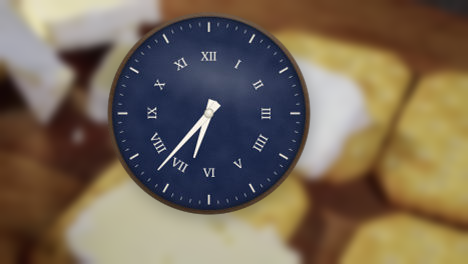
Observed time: 6:37
